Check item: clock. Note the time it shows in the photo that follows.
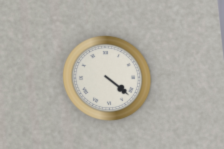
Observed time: 4:22
